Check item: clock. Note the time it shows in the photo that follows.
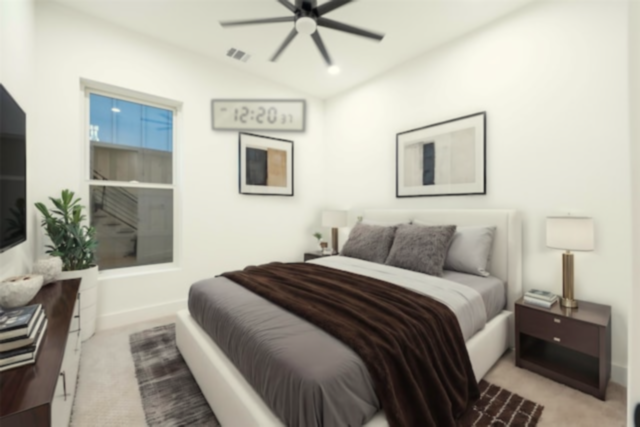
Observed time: 12:20
